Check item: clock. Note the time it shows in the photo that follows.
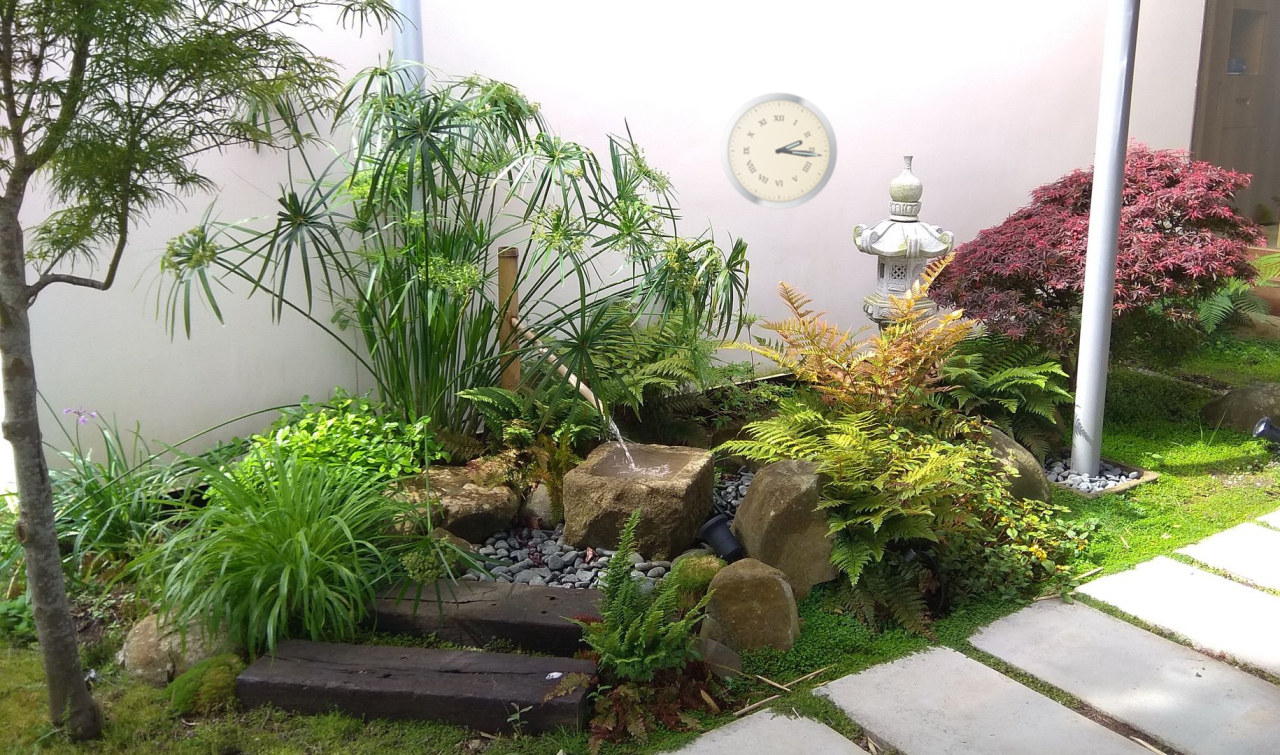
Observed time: 2:16
